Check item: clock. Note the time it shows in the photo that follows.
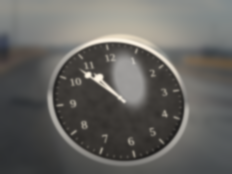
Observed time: 10:53
